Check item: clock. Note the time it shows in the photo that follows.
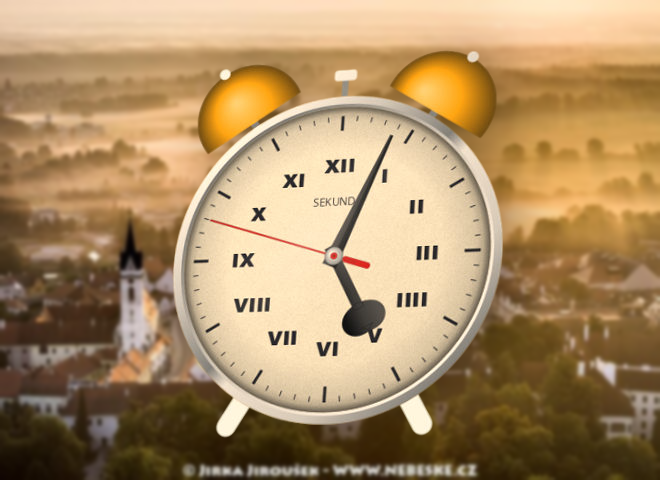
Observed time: 5:03:48
